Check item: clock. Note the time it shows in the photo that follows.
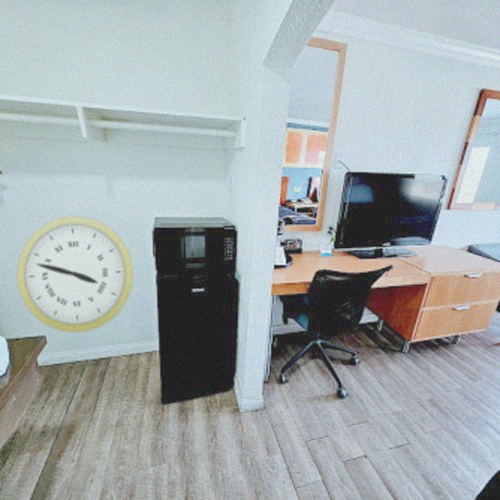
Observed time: 3:48
